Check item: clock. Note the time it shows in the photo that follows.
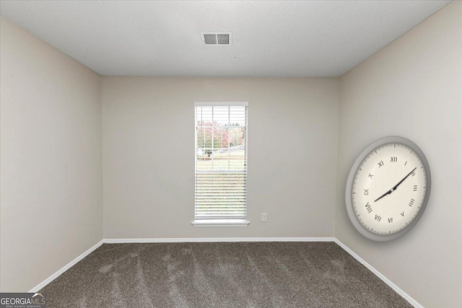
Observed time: 8:09
